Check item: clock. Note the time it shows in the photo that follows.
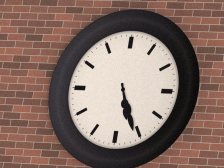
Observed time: 5:26
